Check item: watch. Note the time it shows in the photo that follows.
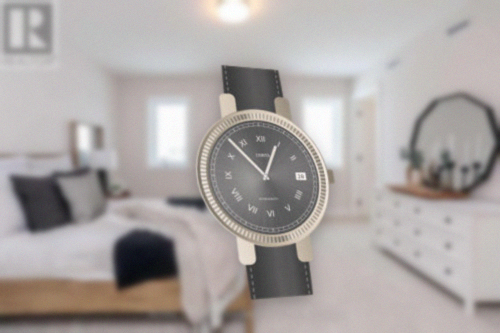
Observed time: 12:53
